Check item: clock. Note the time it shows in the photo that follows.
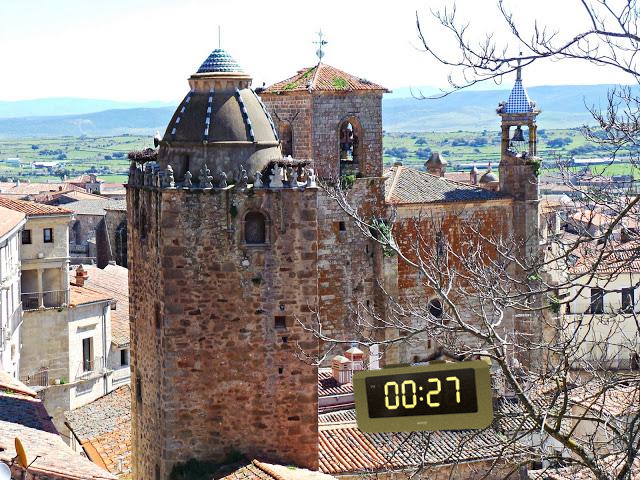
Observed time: 0:27
